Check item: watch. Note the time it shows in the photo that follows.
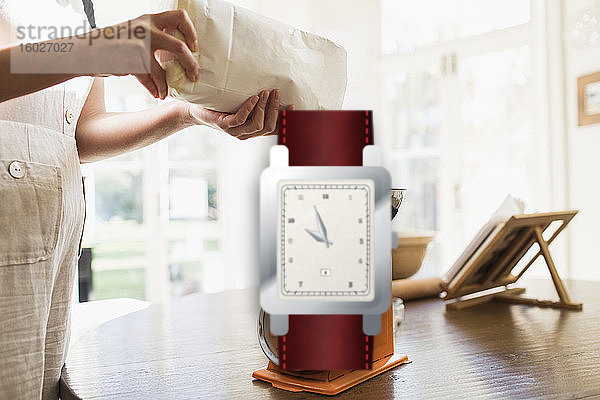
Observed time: 9:57
